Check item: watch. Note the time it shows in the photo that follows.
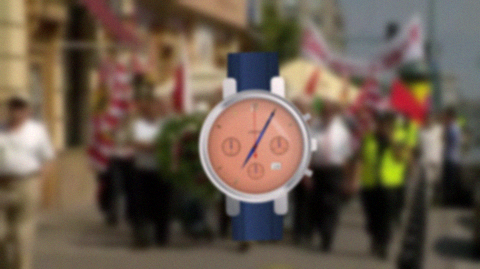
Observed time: 7:05
